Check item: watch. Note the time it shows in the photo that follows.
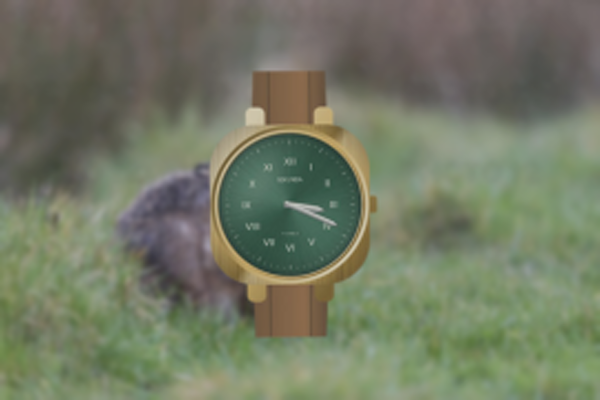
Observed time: 3:19
